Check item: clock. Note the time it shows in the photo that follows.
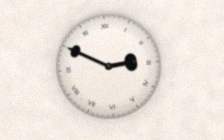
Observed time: 2:50
